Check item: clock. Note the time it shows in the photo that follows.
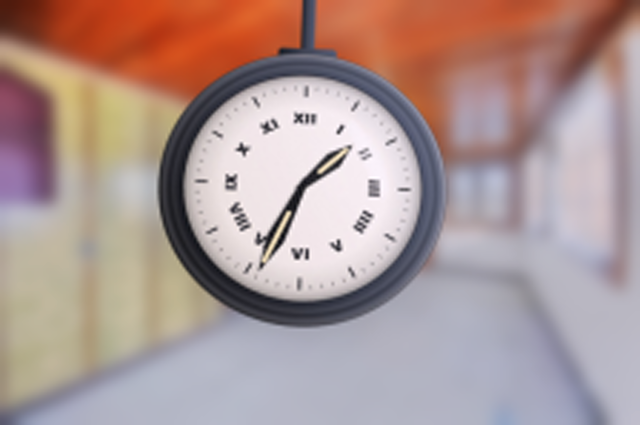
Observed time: 1:34
